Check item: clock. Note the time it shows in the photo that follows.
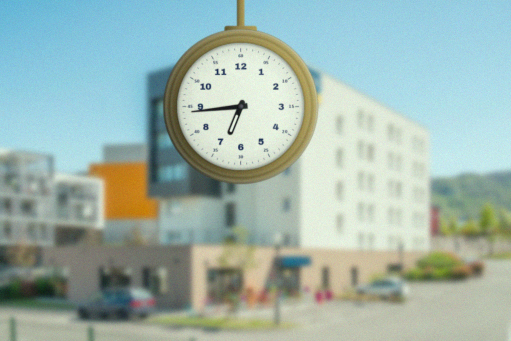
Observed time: 6:44
